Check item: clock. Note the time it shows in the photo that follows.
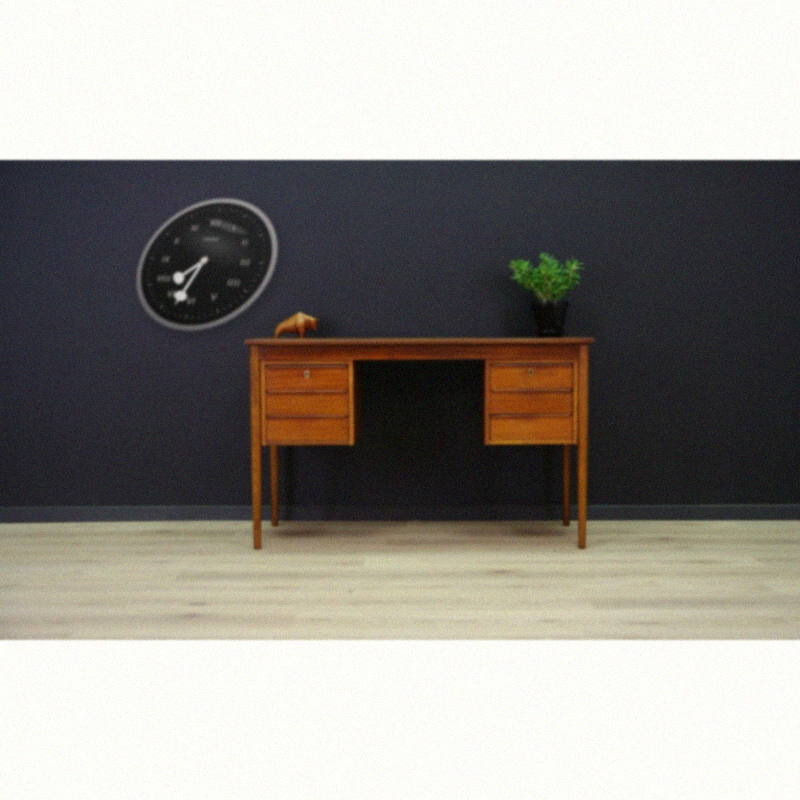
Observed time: 7:33
